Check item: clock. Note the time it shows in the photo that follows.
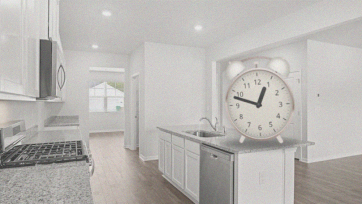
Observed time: 12:48
